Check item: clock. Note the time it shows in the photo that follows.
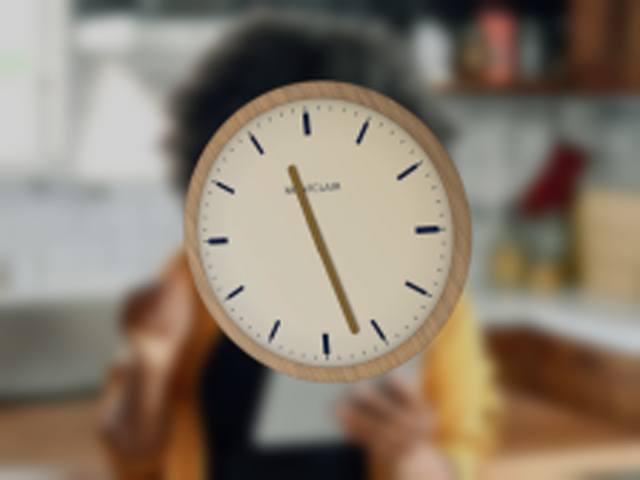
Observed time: 11:27
